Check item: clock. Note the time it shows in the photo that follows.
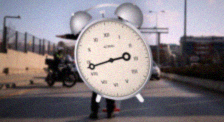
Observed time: 2:43
